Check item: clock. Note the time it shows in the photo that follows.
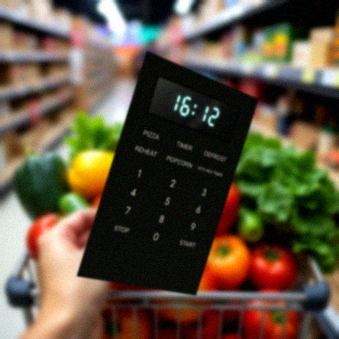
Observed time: 16:12
